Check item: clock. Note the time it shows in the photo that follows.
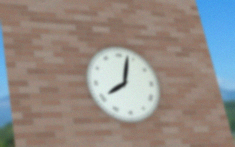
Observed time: 8:03
